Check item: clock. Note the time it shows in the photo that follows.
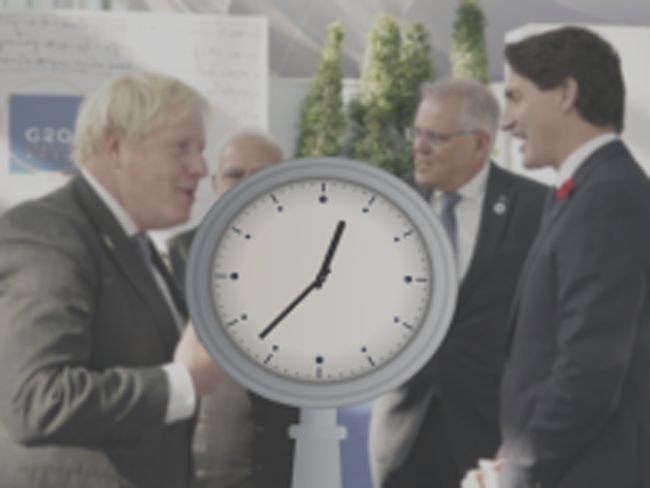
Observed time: 12:37
